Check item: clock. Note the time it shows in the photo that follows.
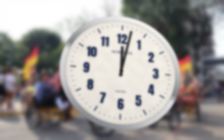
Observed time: 12:02
